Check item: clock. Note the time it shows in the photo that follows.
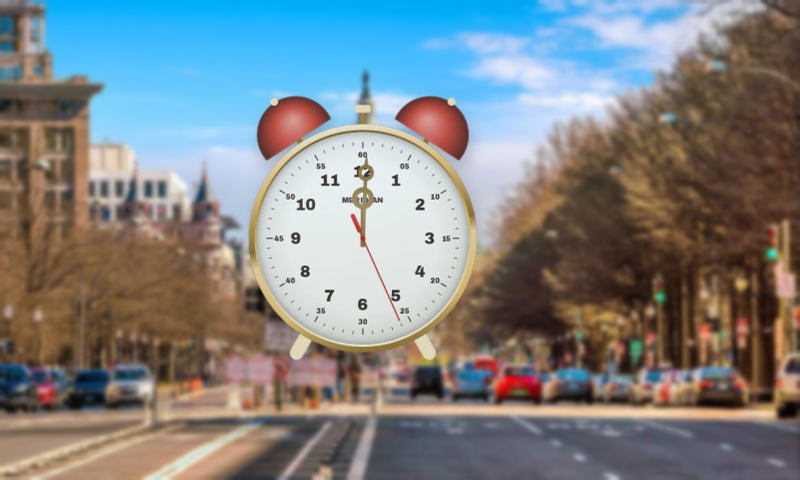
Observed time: 12:00:26
